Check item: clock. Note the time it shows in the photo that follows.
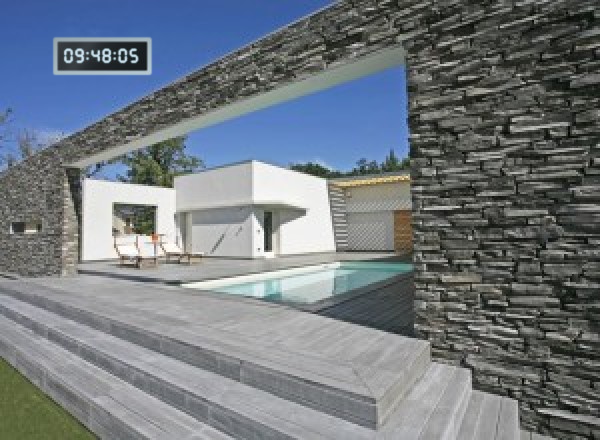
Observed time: 9:48:05
